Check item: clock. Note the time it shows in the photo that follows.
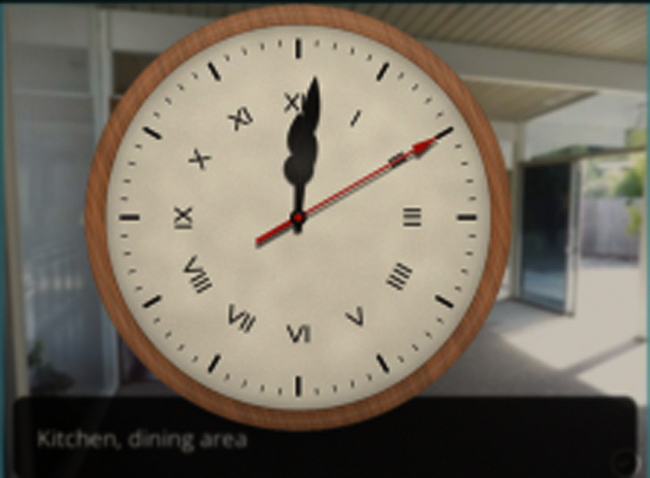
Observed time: 12:01:10
